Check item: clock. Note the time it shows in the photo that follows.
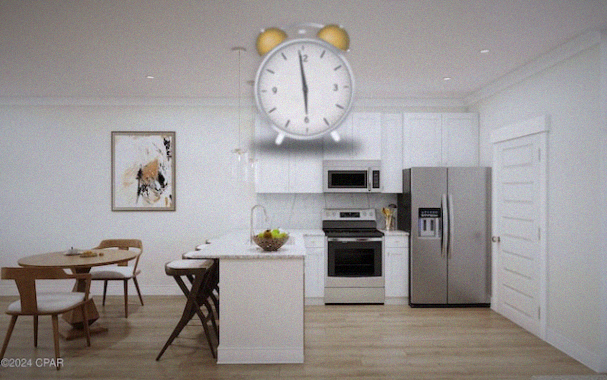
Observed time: 5:59
